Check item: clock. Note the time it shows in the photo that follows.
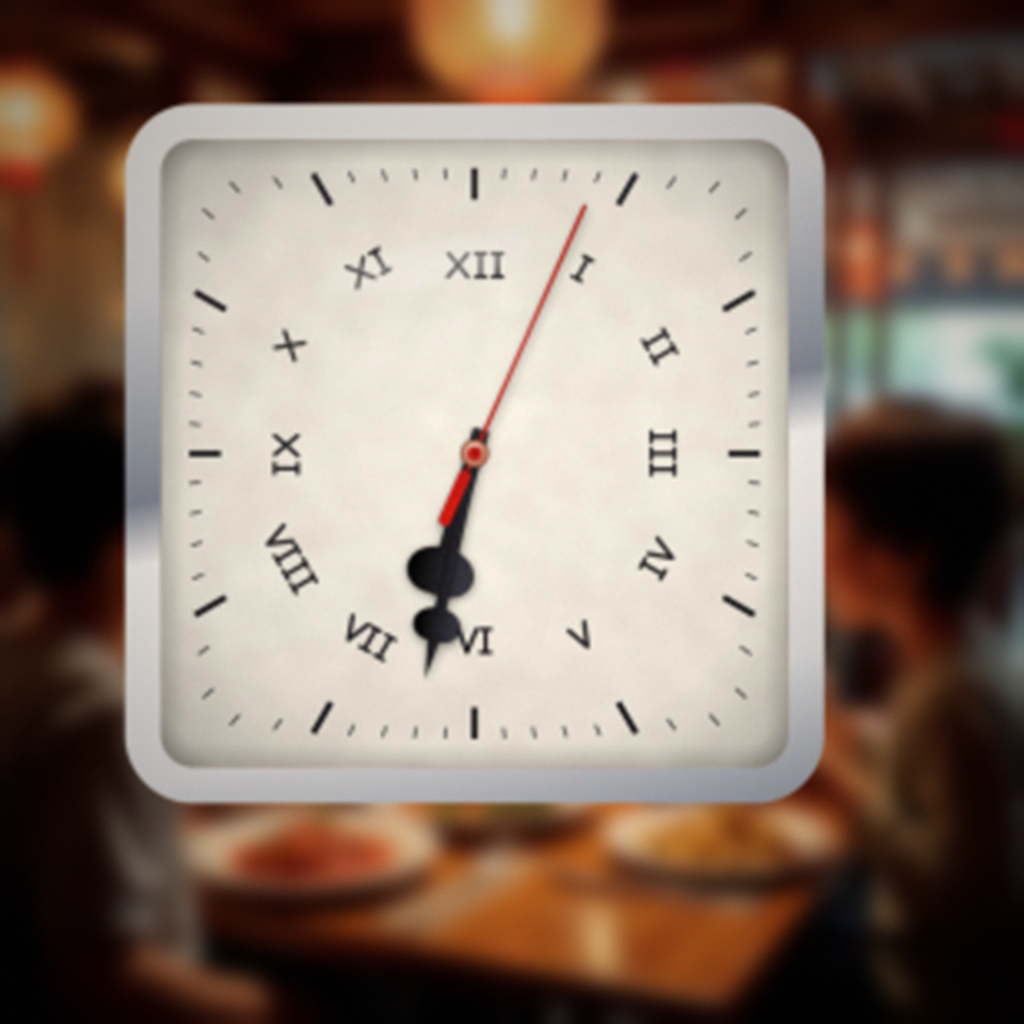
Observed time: 6:32:04
